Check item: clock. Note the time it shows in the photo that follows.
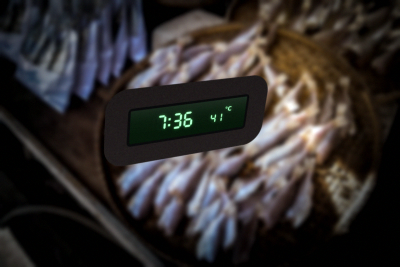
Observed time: 7:36
